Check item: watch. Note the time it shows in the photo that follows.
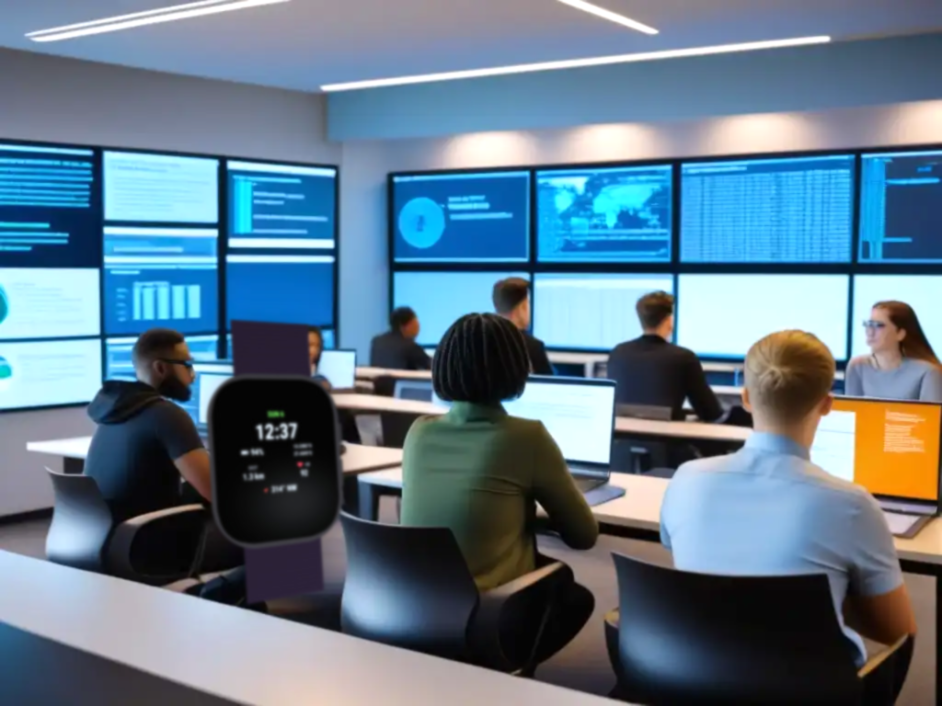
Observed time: 12:37
